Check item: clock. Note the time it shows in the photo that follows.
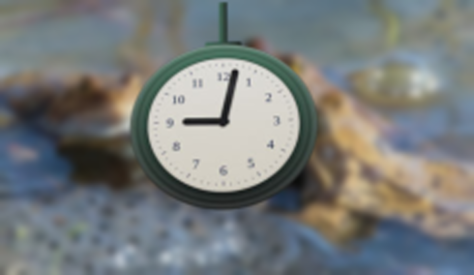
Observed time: 9:02
